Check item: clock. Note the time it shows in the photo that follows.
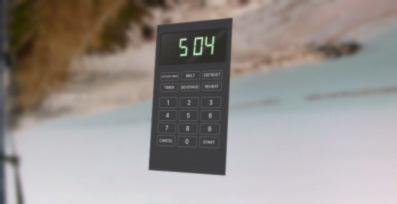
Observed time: 5:04
